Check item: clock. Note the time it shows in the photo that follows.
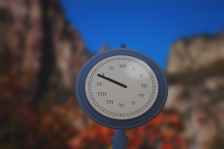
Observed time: 9:49
